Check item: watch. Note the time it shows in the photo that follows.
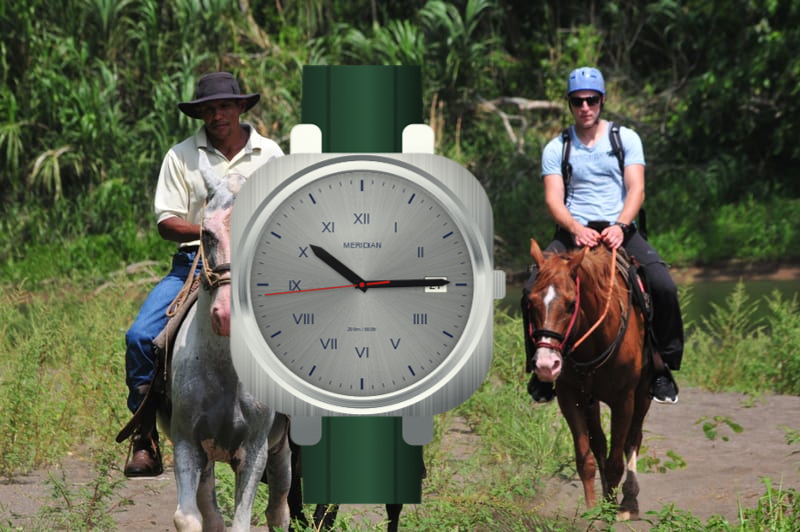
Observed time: 10:14:44
